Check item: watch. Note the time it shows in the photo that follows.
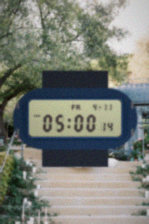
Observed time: 5:00:14
